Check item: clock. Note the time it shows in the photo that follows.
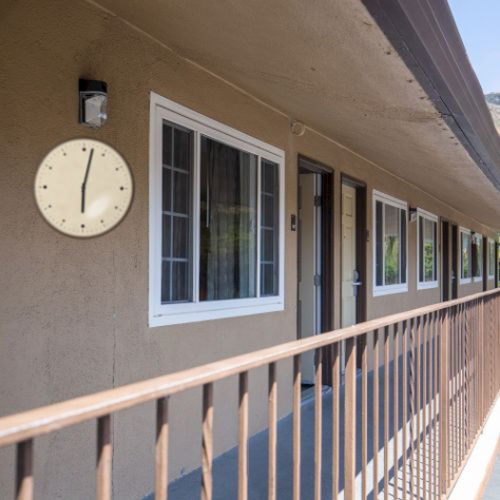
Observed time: 6:02
